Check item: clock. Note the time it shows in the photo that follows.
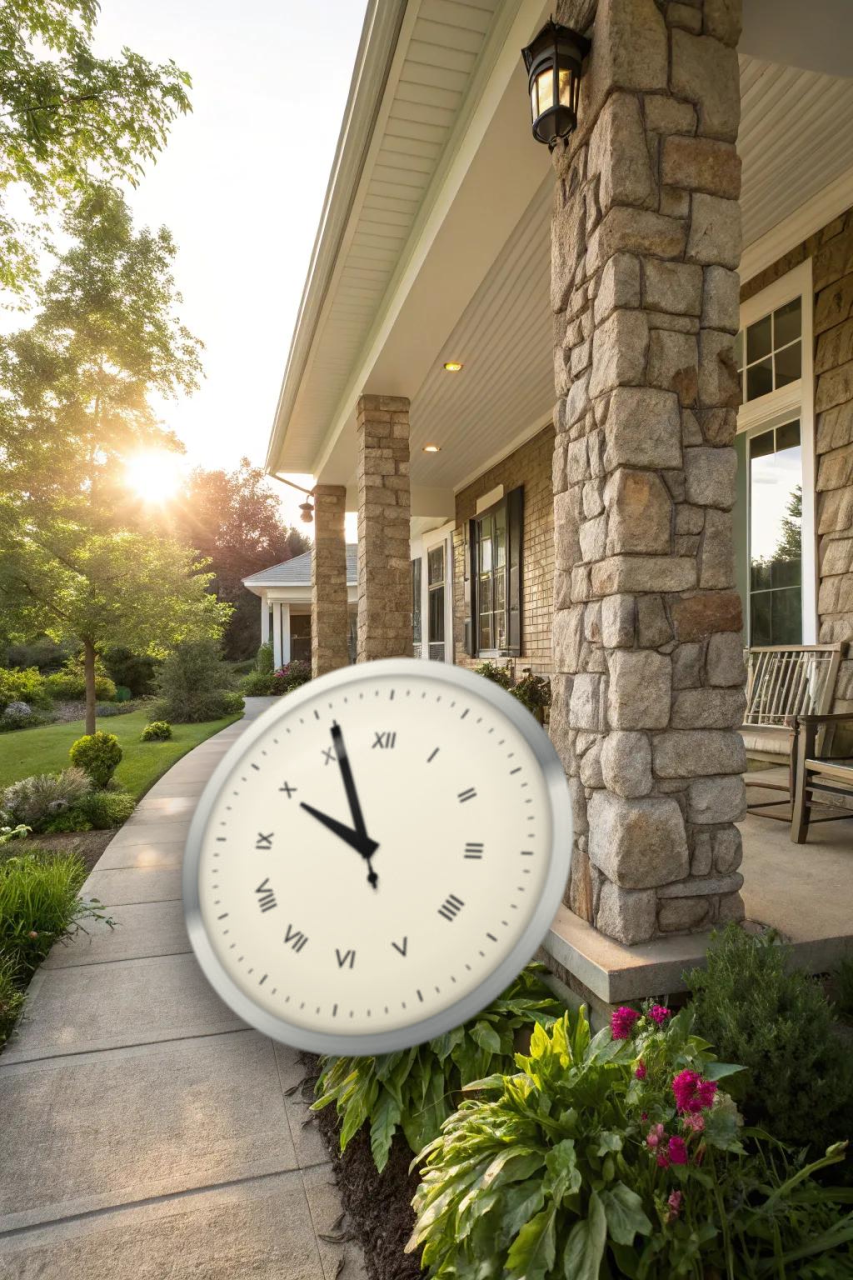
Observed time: 9:55:56
